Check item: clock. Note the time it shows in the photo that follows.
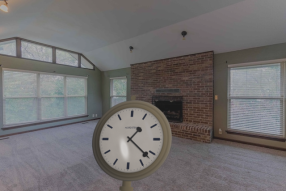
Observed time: 1:22
